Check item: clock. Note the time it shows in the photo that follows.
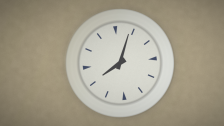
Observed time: 8:04
